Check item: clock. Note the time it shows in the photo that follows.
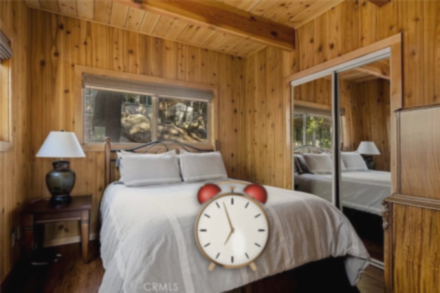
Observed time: 6:57
